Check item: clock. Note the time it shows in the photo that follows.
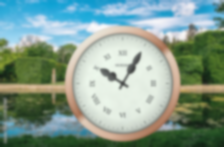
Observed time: 10:05
